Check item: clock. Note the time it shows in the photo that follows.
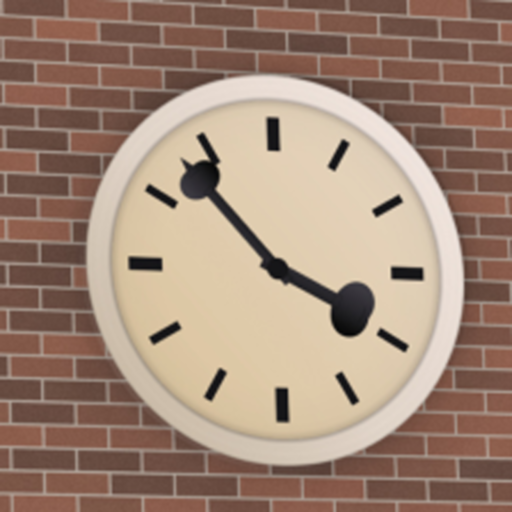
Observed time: 3:53
